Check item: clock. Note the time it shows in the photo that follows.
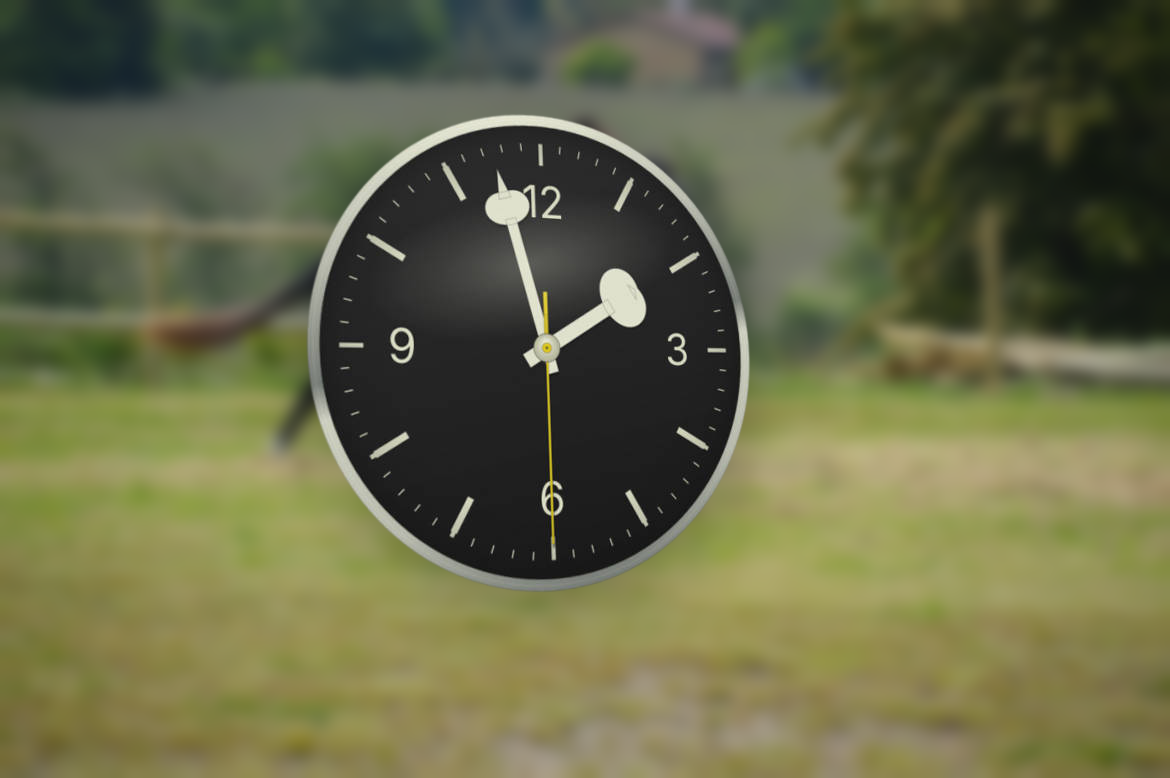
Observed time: 1:57:30
